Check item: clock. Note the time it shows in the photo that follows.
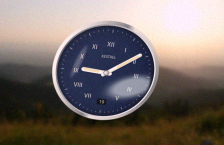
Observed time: 9:09
